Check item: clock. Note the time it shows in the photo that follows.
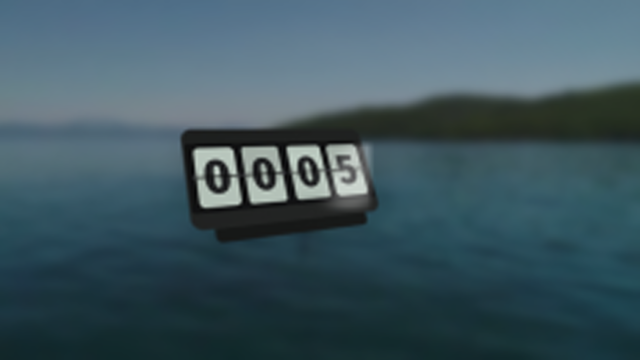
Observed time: 0:05
